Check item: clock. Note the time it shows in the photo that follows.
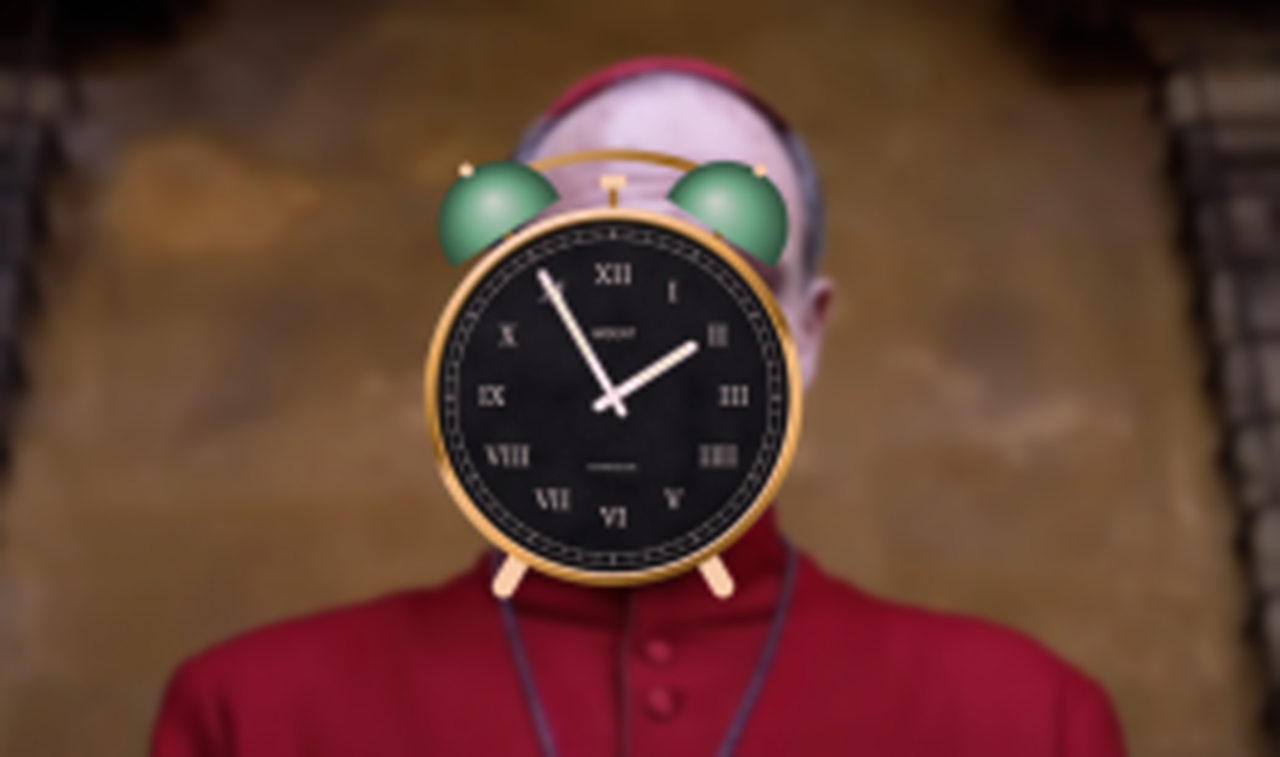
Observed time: 1:55
